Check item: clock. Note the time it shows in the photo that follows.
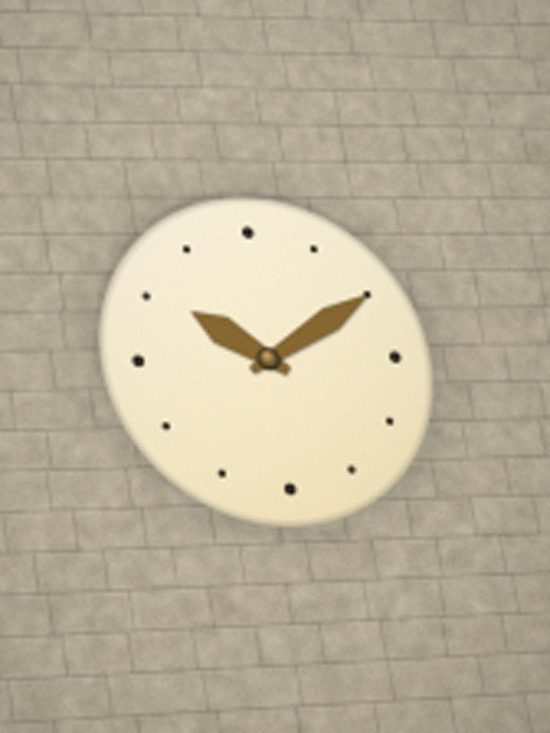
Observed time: 10:10
